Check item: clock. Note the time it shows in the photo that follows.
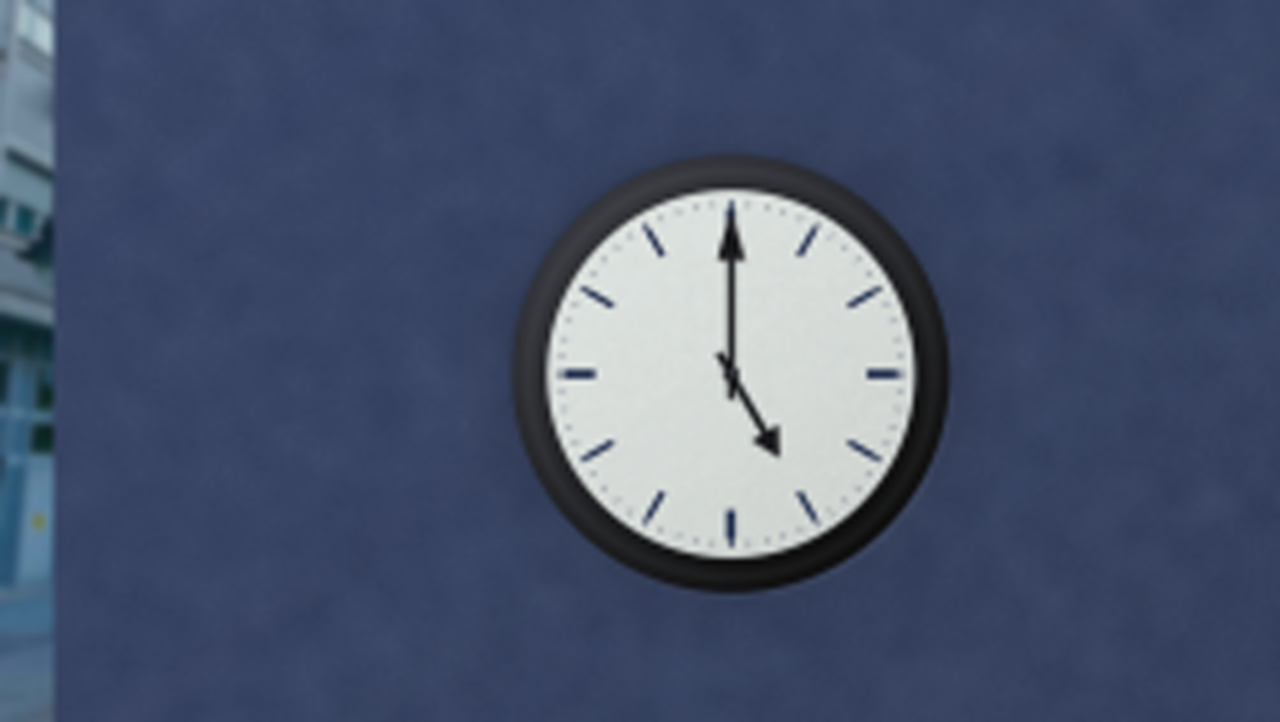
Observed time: 5:00
